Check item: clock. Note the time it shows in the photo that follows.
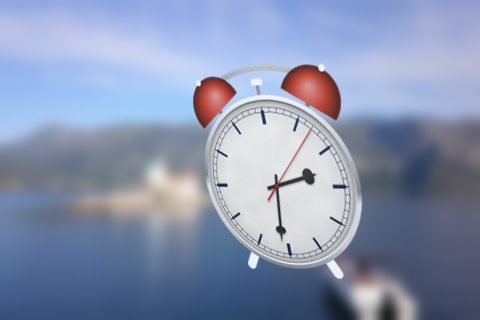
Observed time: 2:31:07
